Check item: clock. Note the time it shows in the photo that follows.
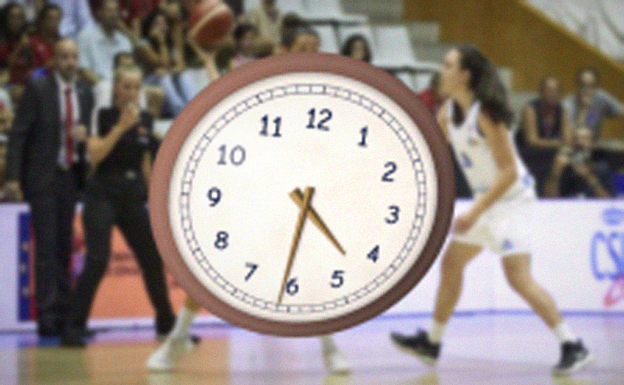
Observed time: 4:31
